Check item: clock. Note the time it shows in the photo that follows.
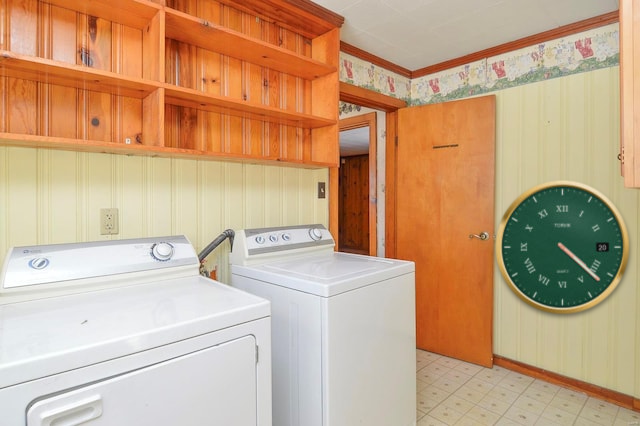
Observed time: 4:22
